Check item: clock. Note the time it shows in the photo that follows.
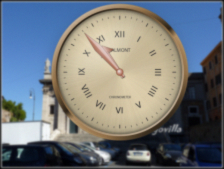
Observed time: 10:53
